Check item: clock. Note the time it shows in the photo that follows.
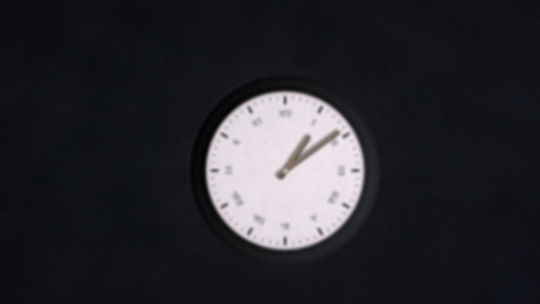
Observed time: 1:09
